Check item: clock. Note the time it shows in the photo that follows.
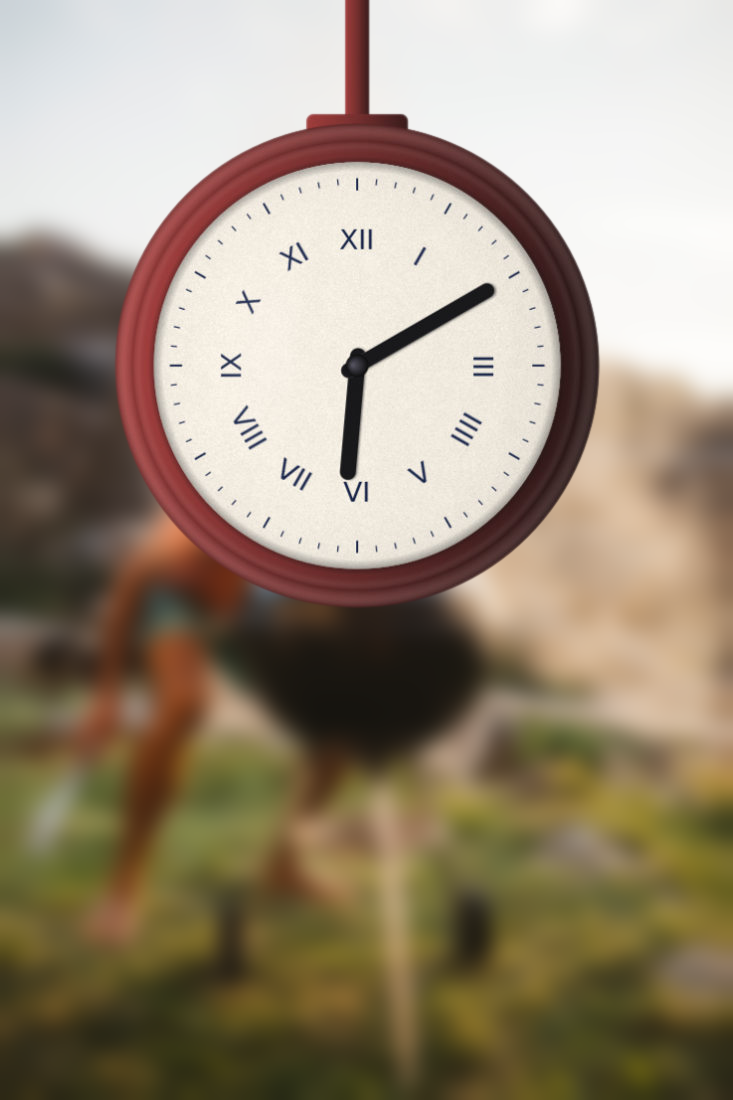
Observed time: 6:10
